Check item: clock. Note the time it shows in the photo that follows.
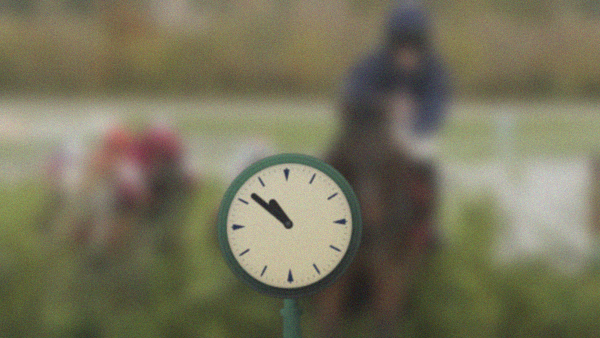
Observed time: 10:52
